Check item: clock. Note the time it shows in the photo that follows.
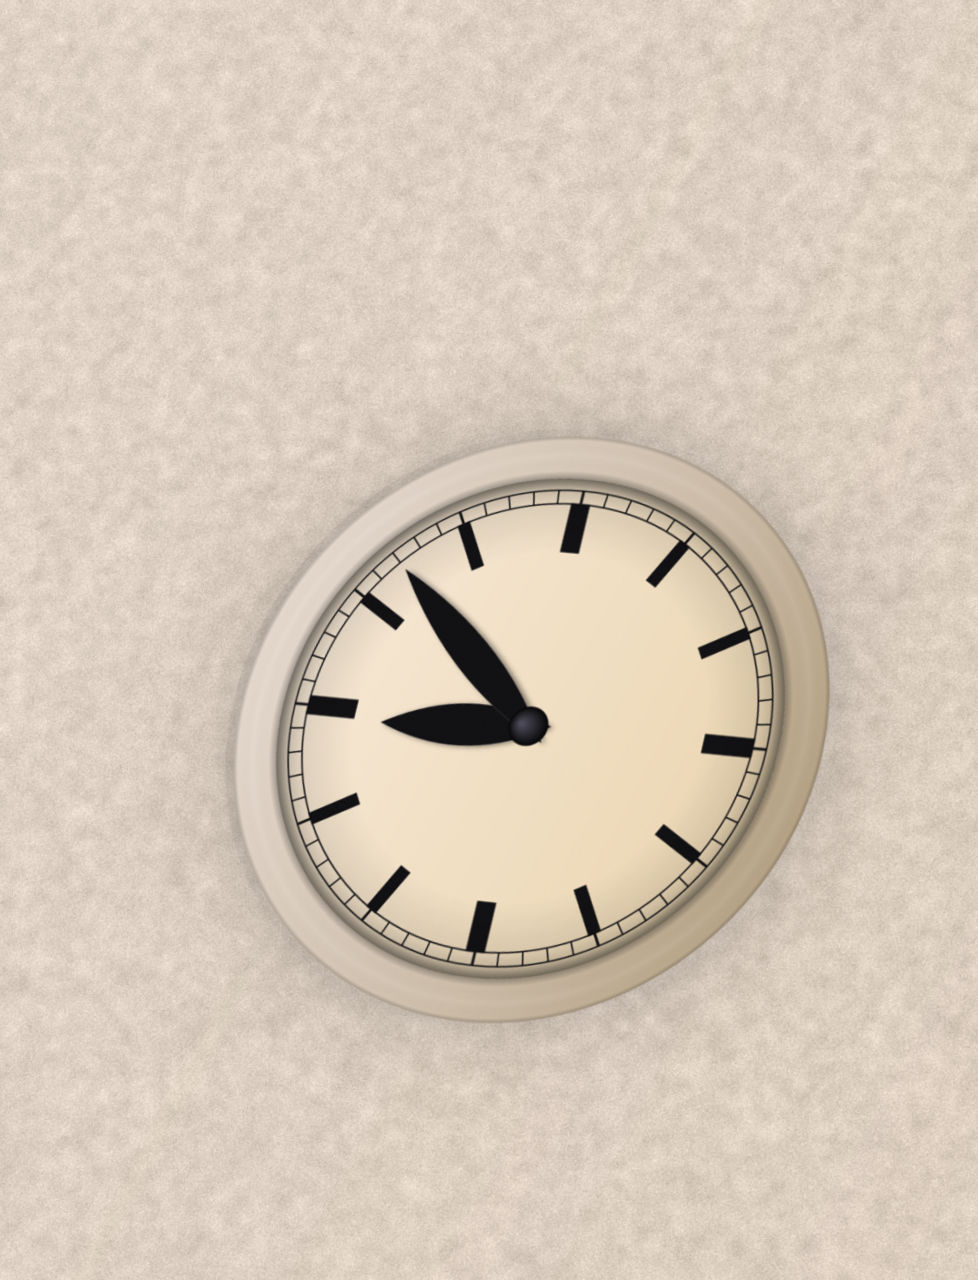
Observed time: 8:52
